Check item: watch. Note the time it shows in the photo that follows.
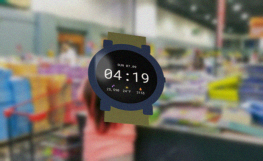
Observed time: 4:19
